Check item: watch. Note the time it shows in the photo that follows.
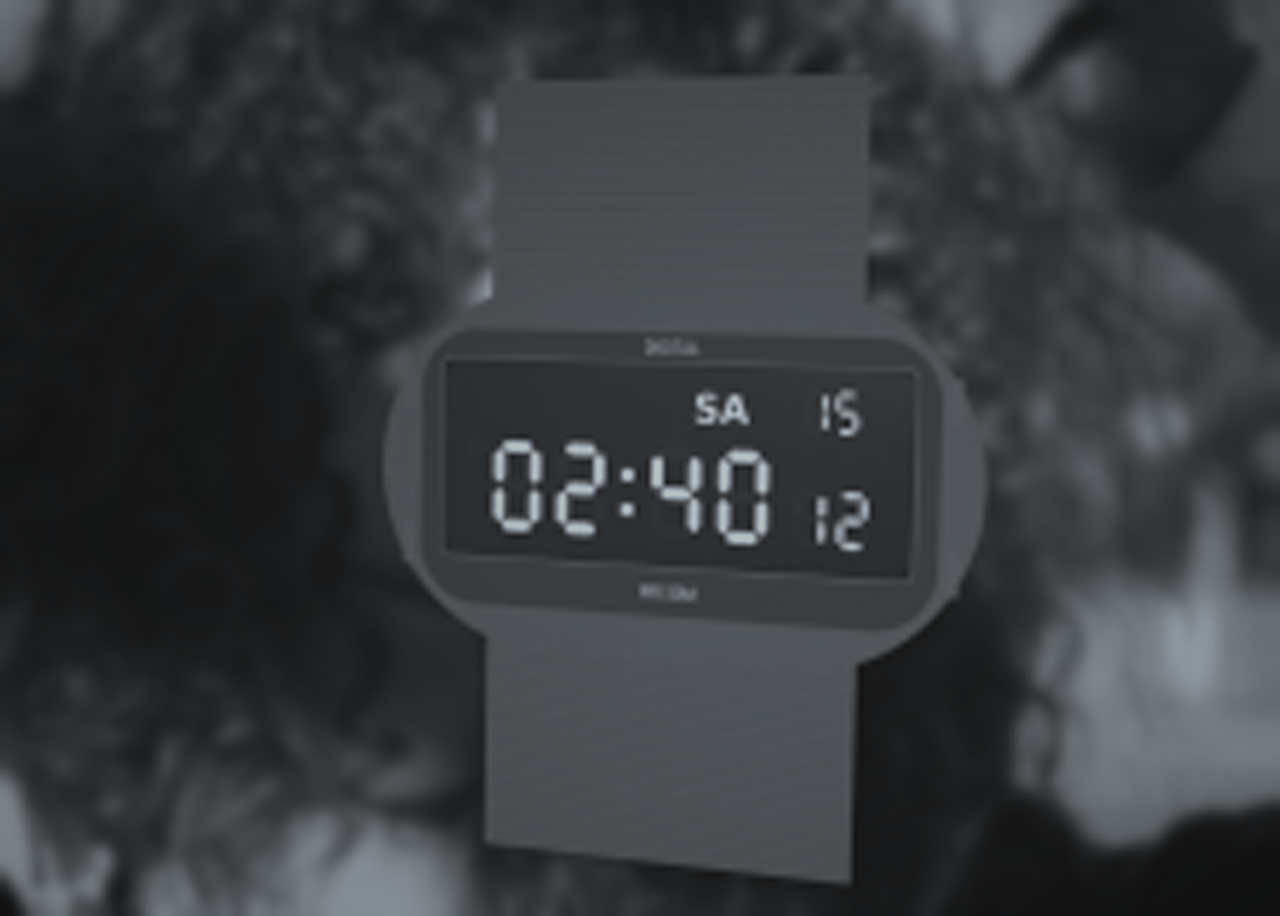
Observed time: 2:40:12
